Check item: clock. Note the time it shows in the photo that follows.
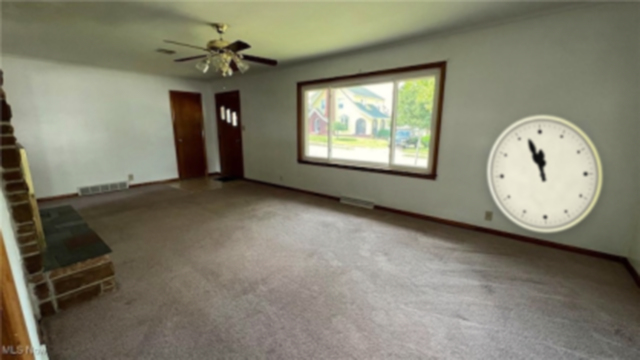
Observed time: 11:57
